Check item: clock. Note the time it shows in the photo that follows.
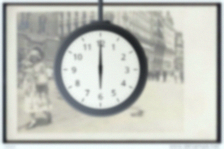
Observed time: 6:00
